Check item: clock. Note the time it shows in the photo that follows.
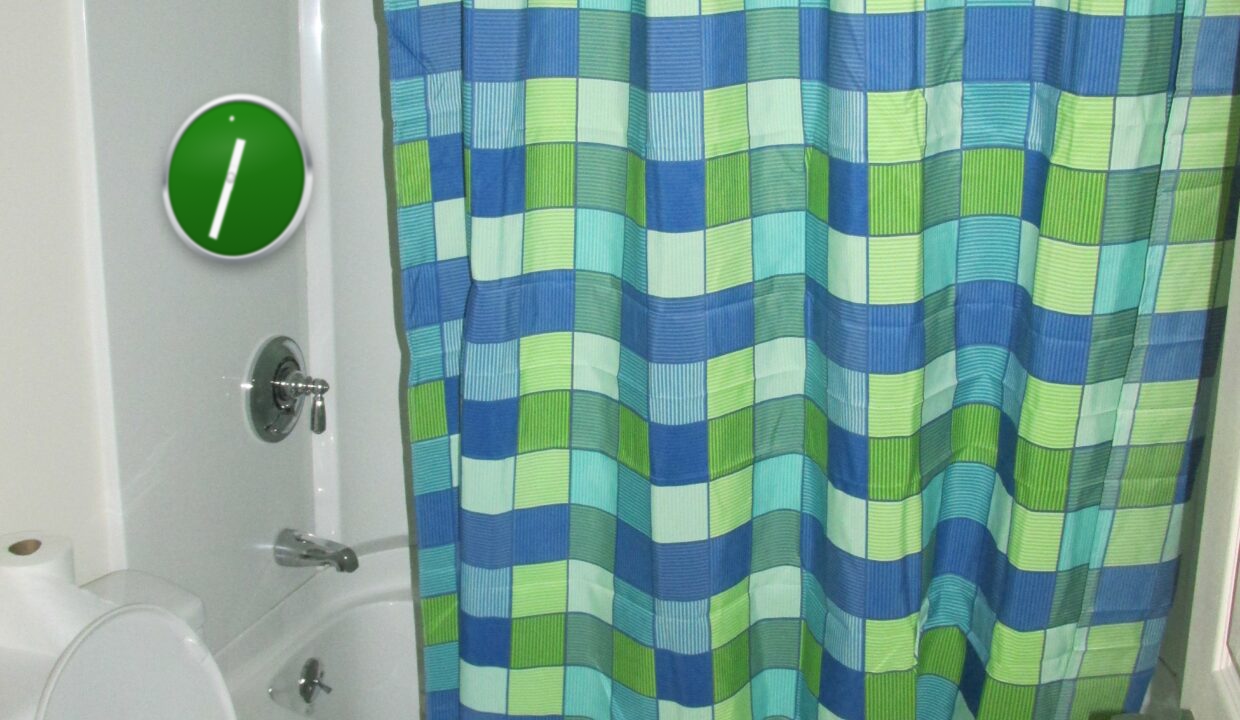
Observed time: 12:33
